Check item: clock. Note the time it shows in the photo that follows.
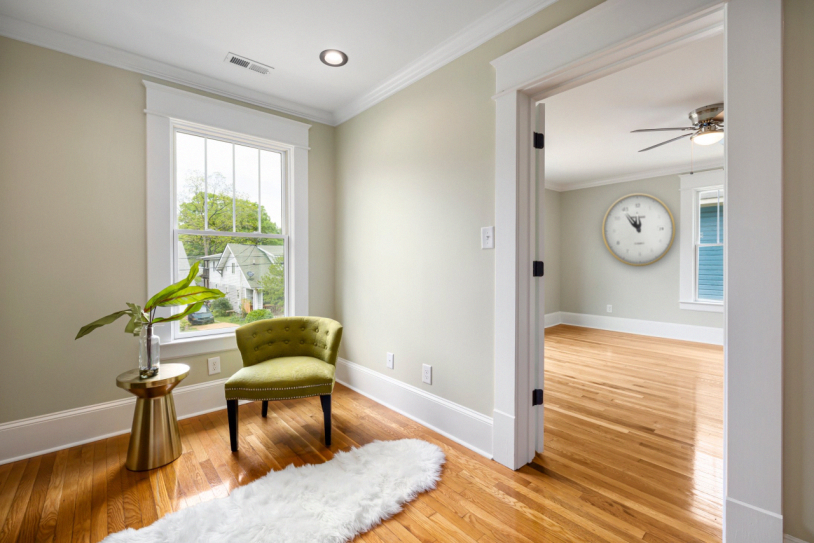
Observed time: 11:54
